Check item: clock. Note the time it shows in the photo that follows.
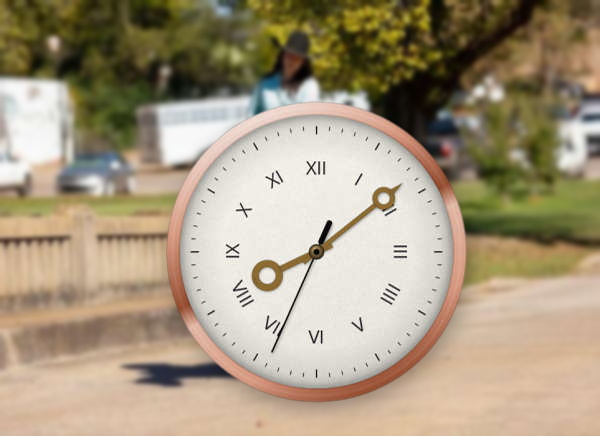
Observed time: 8:08:34
